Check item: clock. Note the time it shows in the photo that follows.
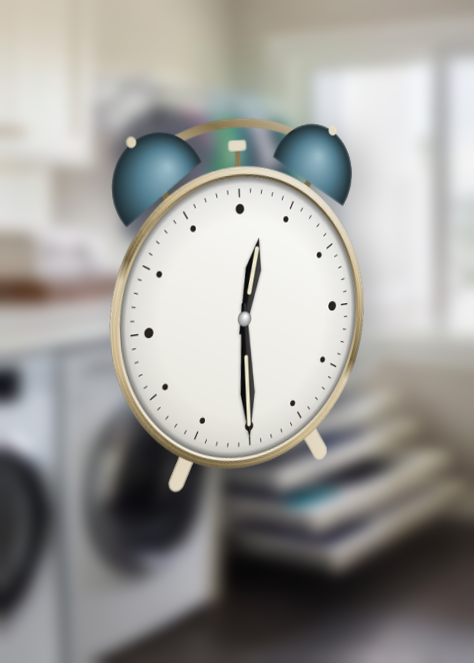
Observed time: 12:30
